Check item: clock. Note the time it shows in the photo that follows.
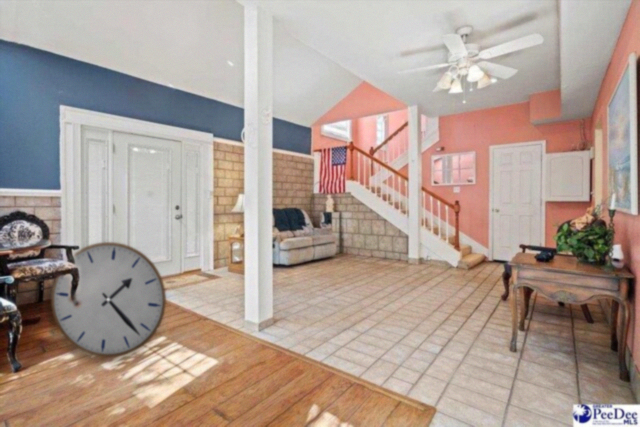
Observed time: 1:22
